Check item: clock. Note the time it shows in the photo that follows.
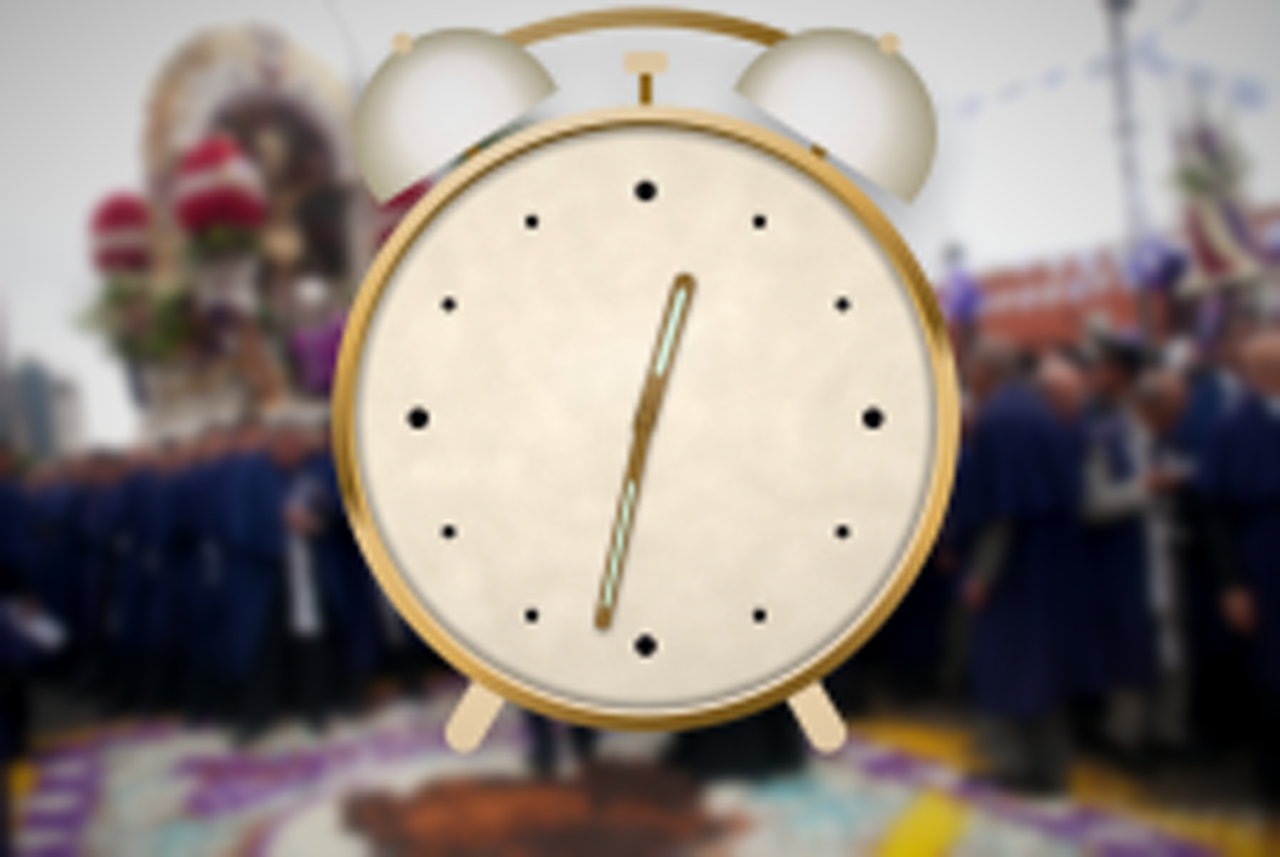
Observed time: 12:32
